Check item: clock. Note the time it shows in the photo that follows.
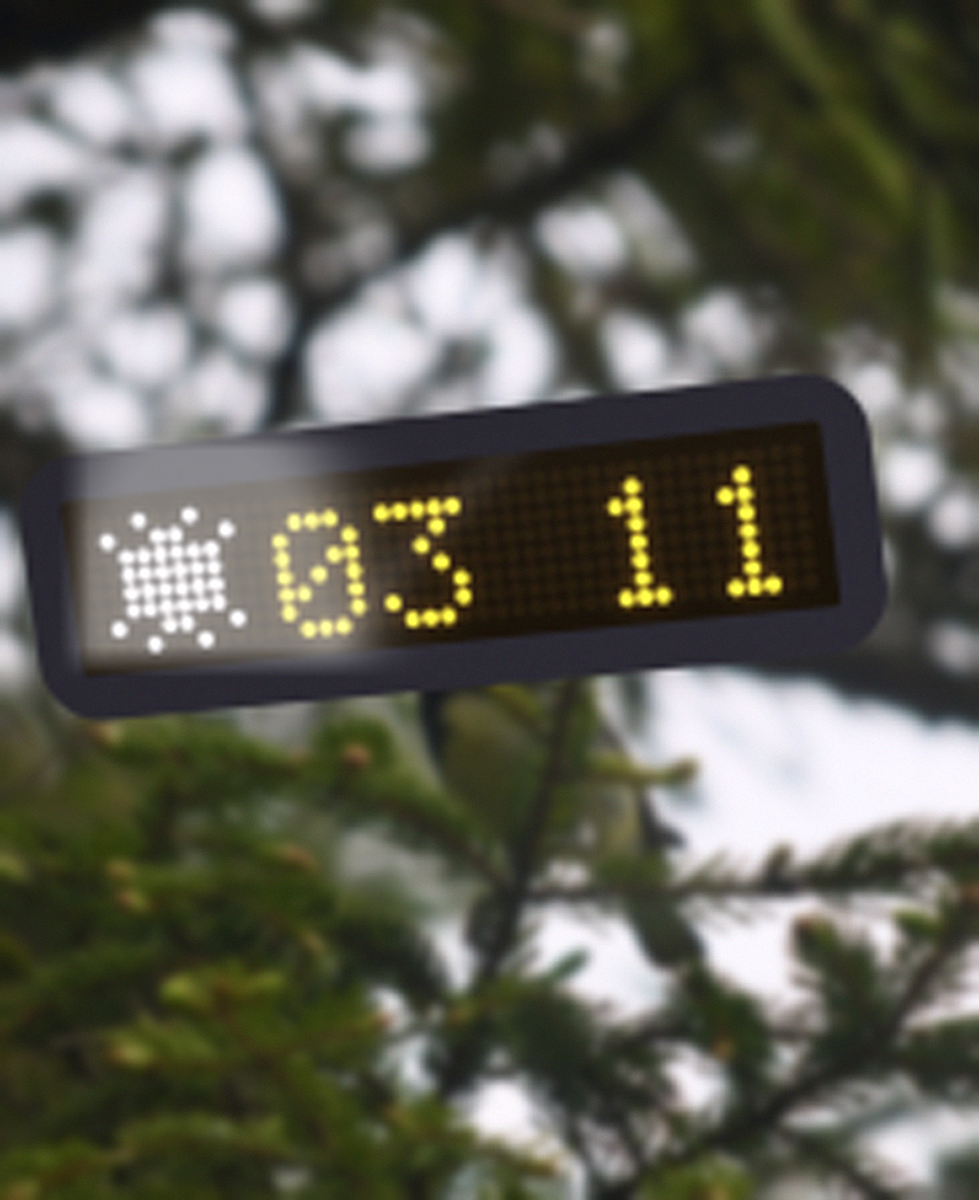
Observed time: 3:11
